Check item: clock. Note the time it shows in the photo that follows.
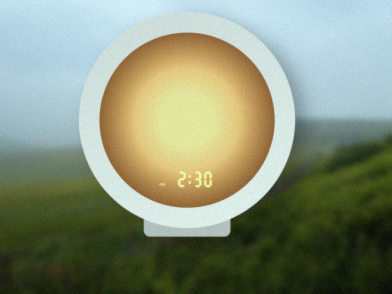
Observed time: 2:30
